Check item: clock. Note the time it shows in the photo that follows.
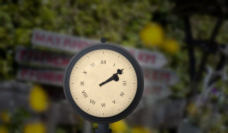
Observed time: 2:09
